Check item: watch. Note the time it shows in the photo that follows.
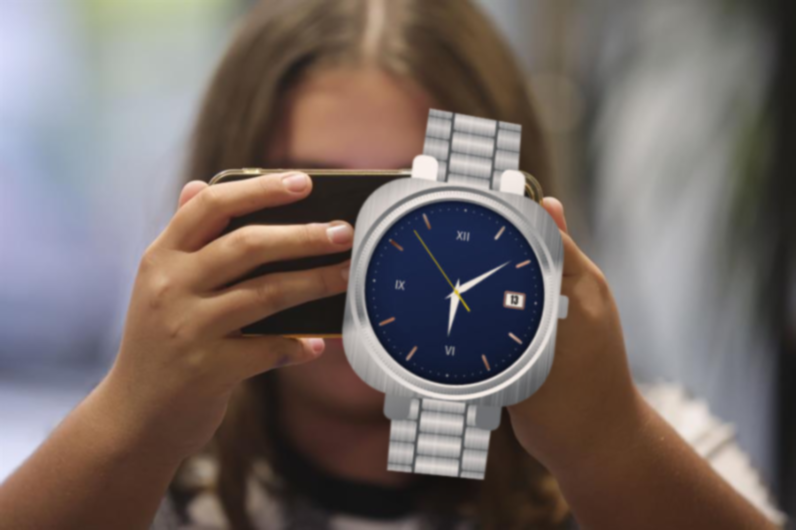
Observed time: 6:08:53
